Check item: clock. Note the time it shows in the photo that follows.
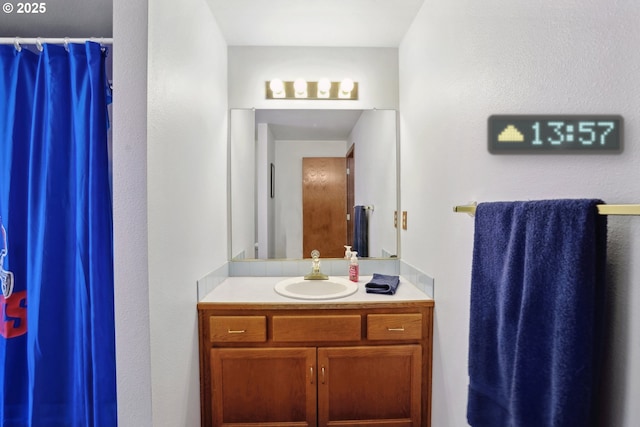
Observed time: 13:57
